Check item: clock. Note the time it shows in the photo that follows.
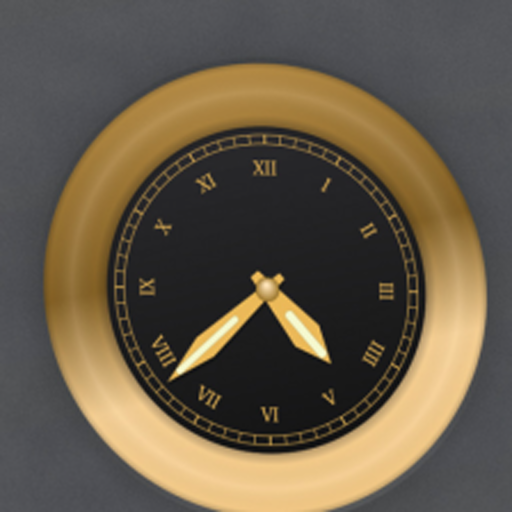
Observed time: 4:38
